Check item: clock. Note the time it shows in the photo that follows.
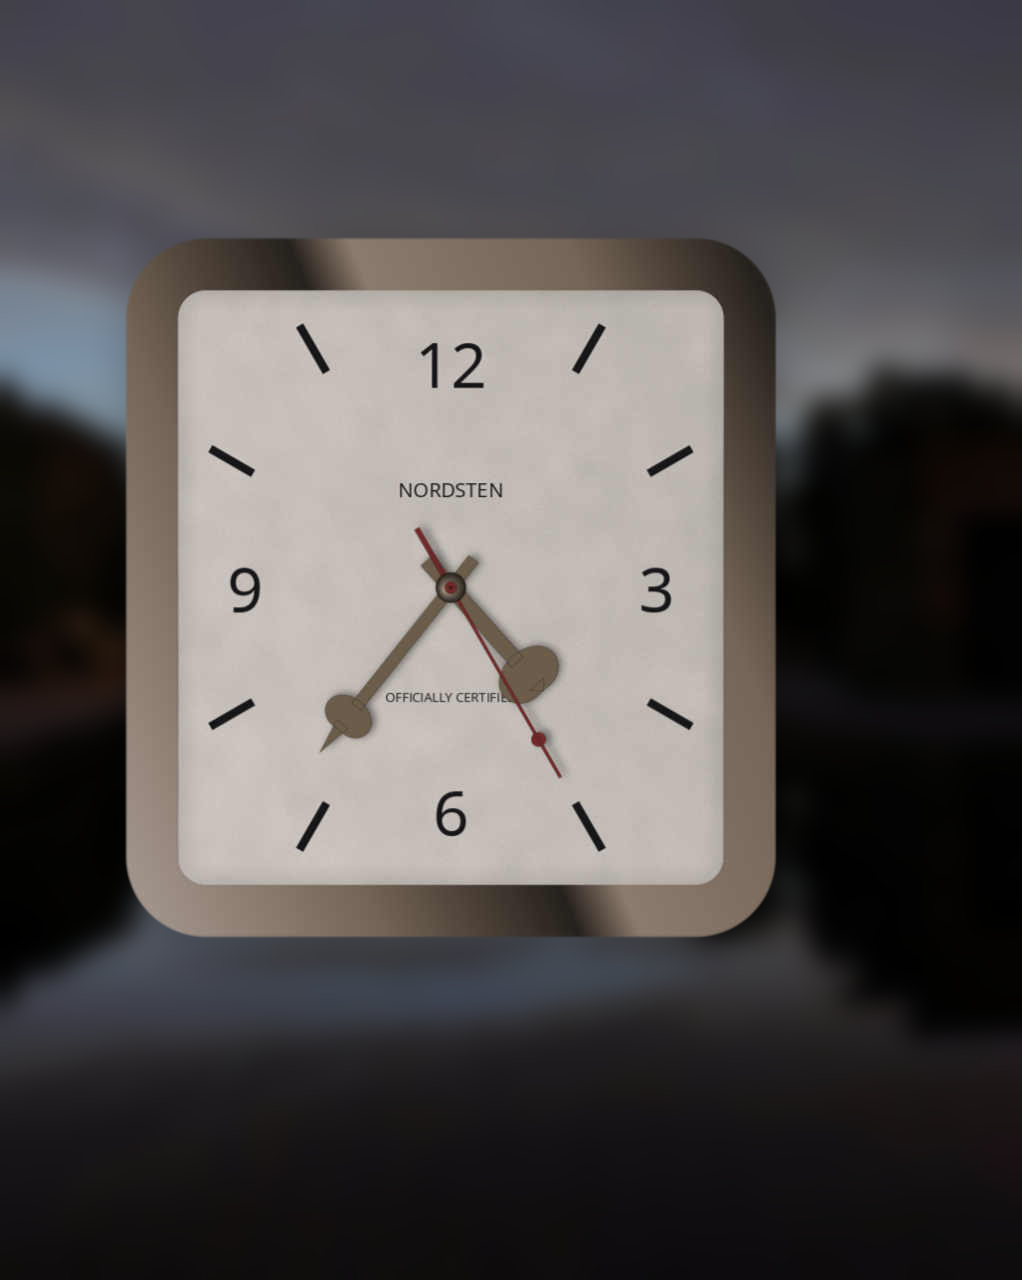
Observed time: 4:36:25
